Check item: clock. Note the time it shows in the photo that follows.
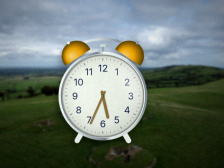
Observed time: 5:34
